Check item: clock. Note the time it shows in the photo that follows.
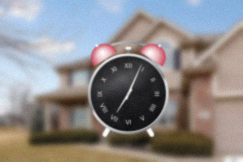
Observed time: 7:04
